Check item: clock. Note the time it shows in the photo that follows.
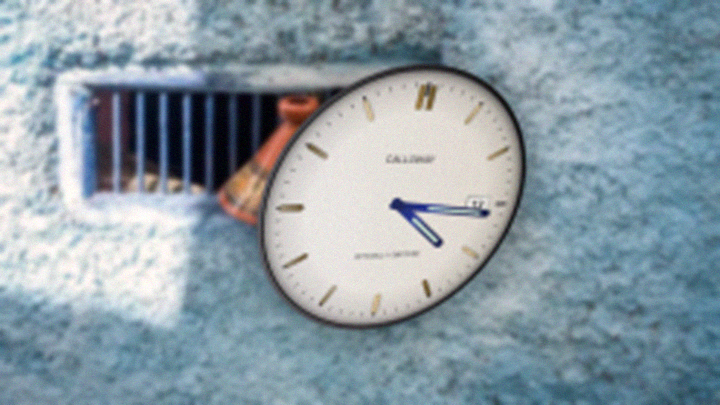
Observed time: 4:16
